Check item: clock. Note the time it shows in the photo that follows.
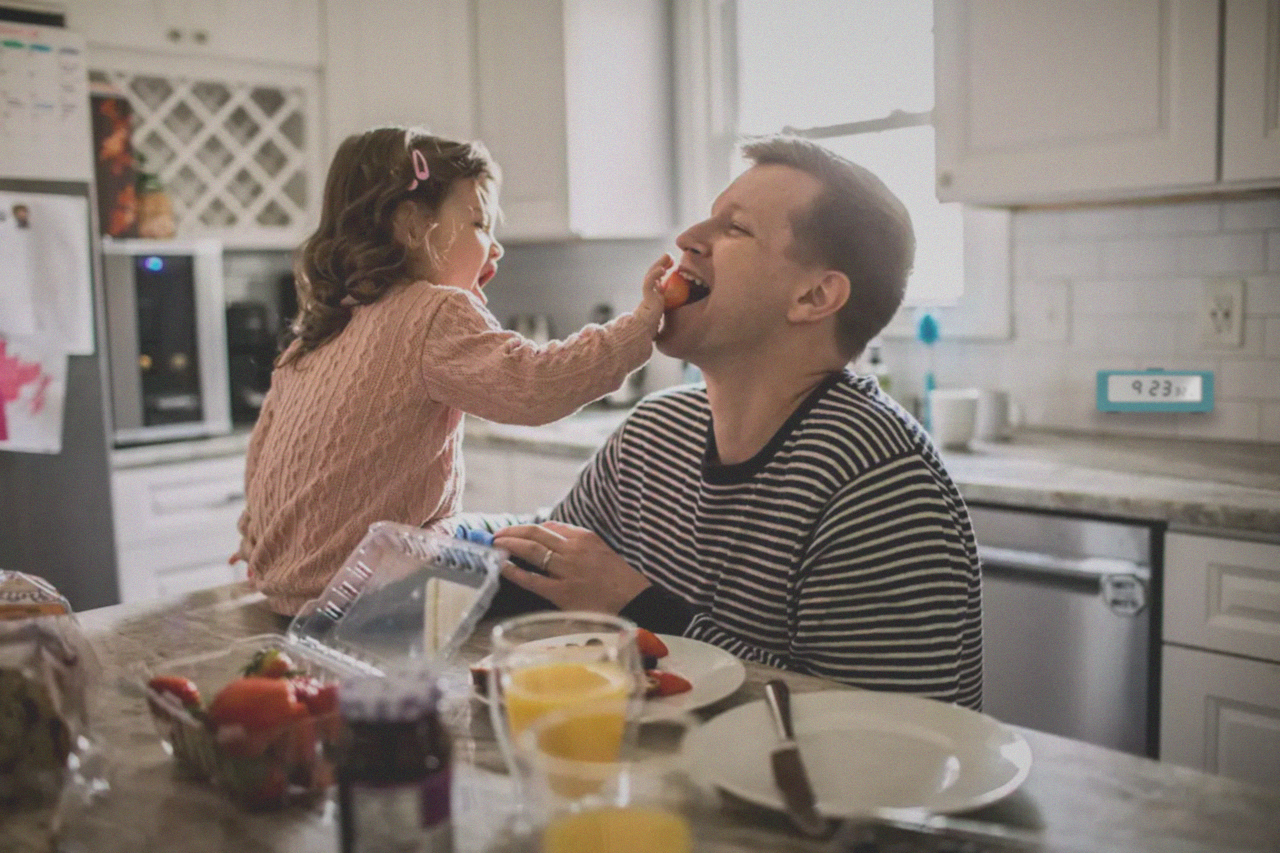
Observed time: 9:23
